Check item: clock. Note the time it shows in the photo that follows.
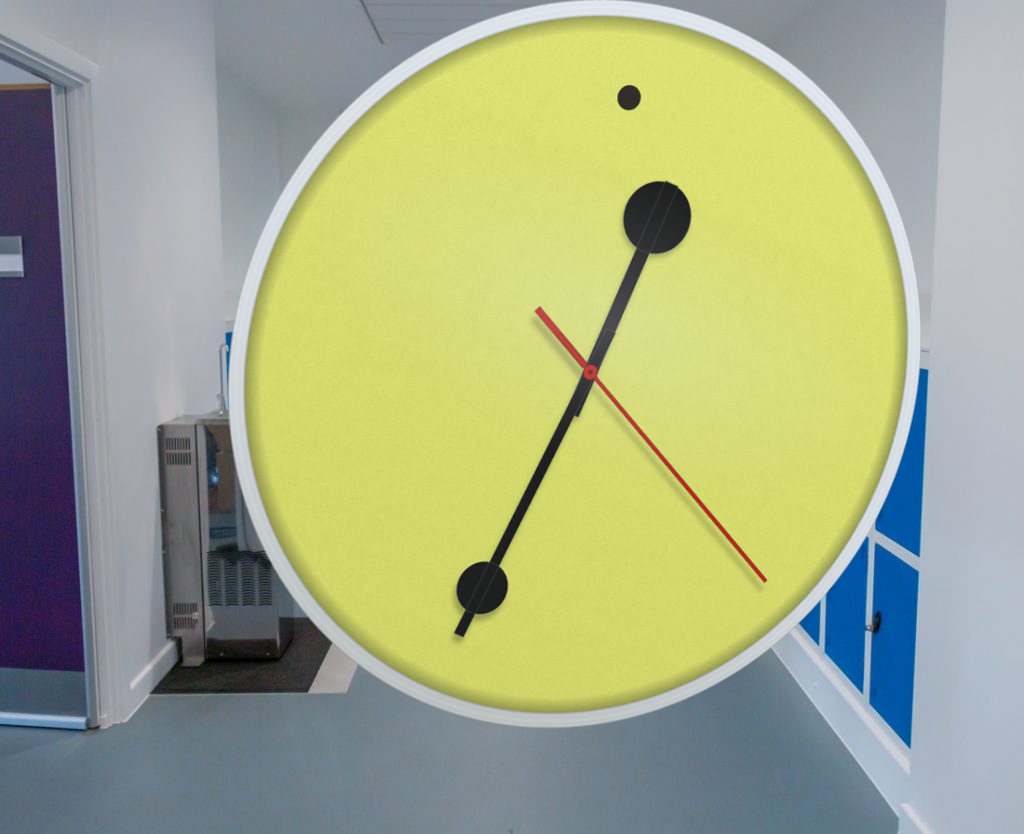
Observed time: 12:33:22
